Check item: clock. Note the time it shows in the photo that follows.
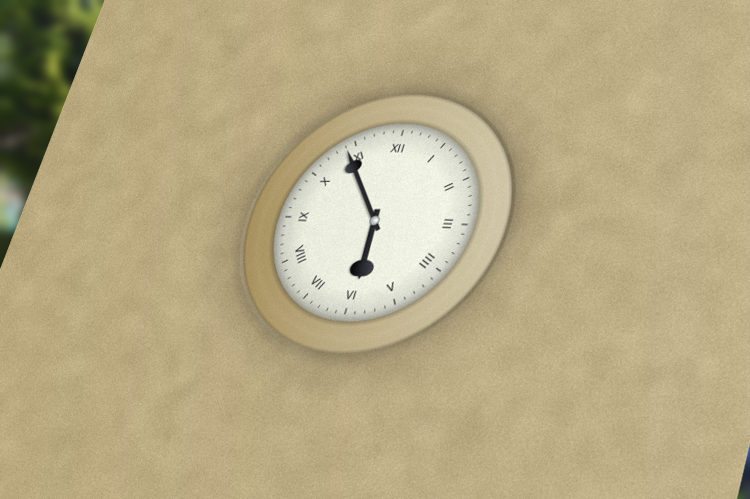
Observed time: 5:54
